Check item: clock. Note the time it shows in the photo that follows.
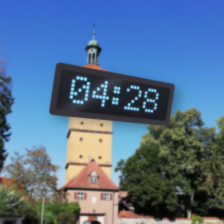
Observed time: 4:28
